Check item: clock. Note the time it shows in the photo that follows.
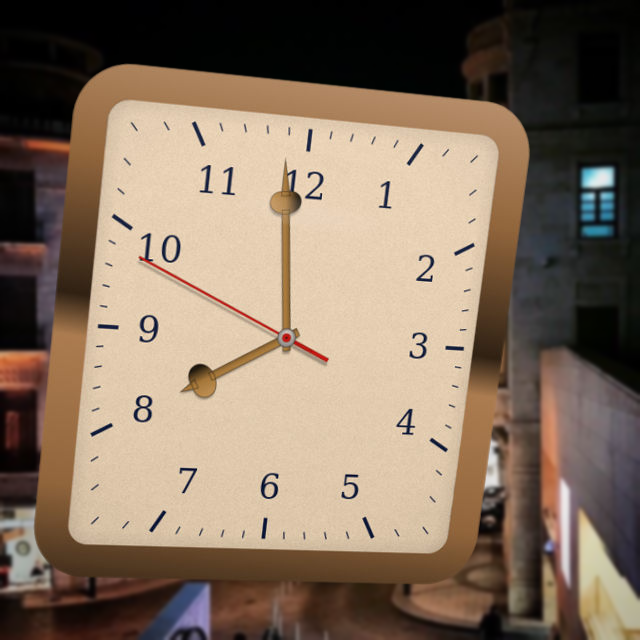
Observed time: 7:58:49
